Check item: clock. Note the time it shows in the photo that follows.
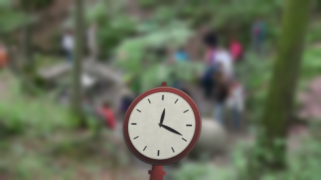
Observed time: 12:19
